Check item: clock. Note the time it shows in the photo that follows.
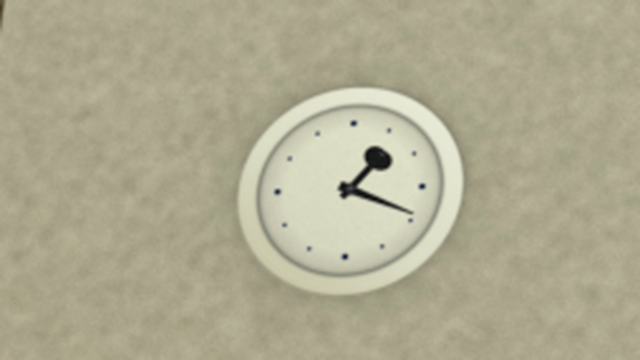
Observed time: 1:19
